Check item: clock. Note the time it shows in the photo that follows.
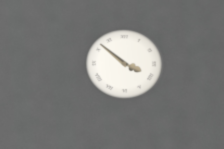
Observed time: 3:52
